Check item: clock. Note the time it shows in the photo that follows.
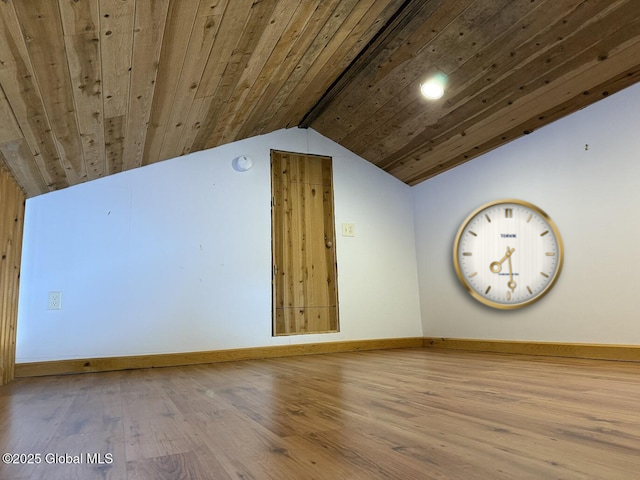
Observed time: 7:29
